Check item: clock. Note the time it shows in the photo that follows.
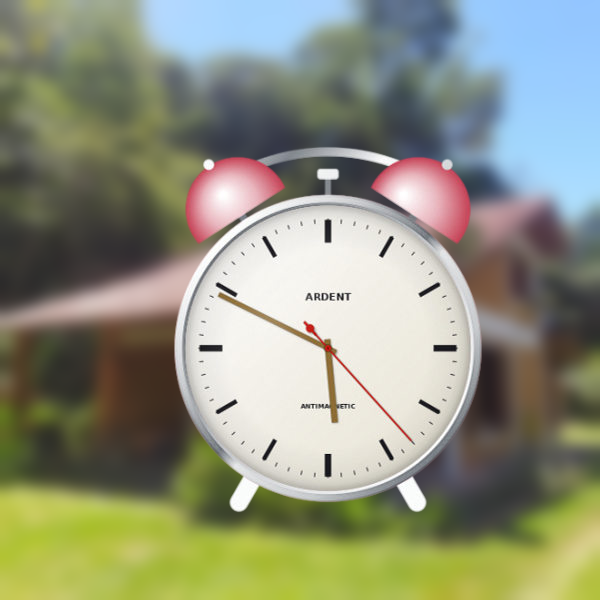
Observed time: 5:49:23
